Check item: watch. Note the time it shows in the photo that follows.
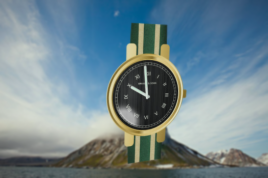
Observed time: 9:59
